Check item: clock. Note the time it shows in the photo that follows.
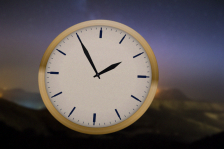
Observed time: 1:55
